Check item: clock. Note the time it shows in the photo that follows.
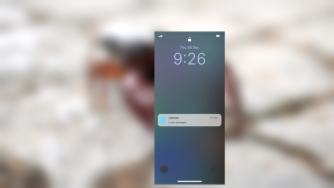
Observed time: 9:26
